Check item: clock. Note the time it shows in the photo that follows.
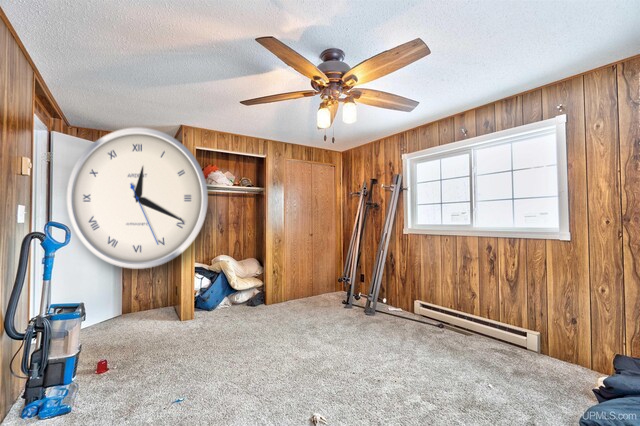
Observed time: 12:19:26
